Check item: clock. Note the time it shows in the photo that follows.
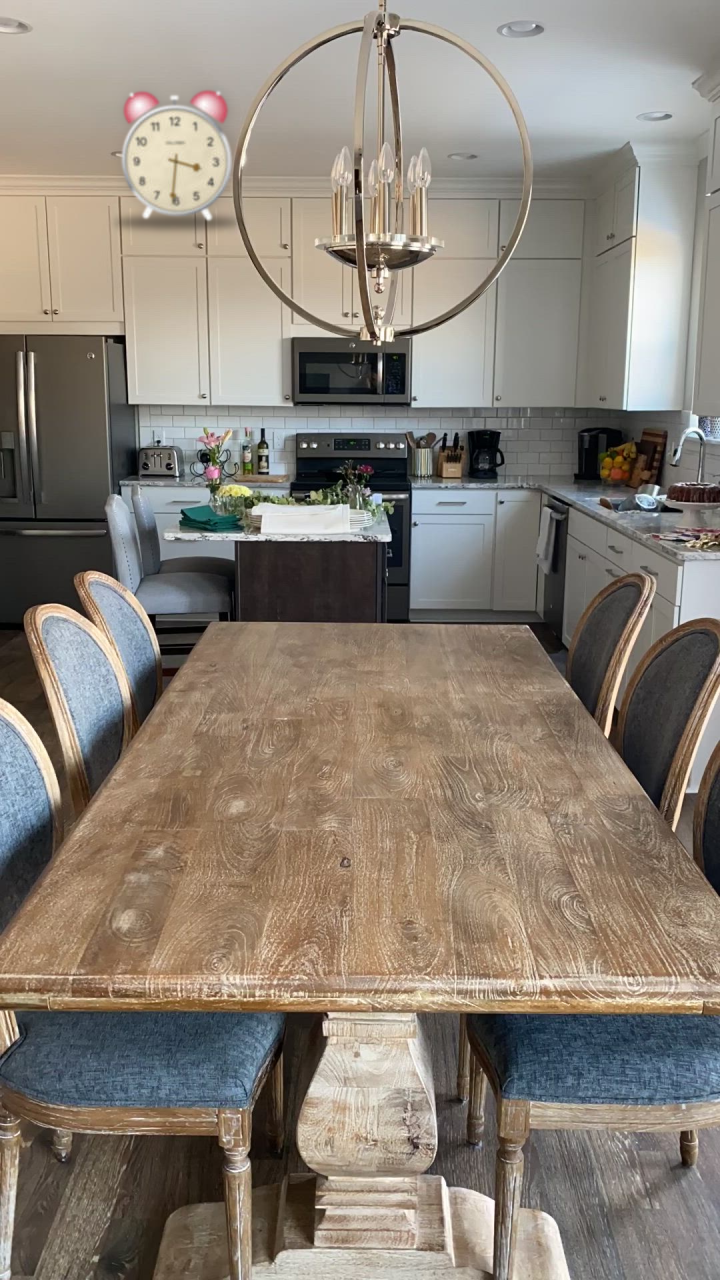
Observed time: 3:31
